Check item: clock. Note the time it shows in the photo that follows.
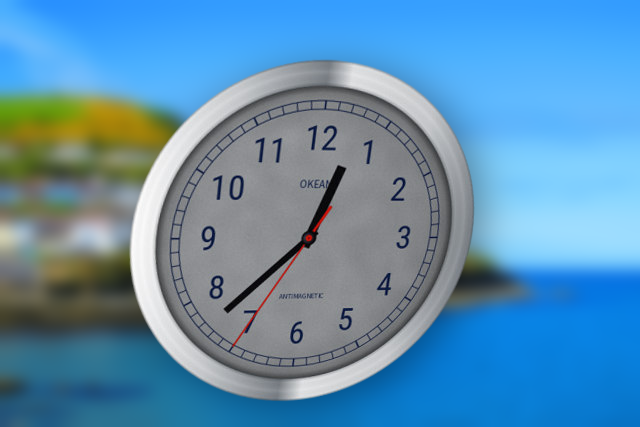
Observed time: 12:37:35
